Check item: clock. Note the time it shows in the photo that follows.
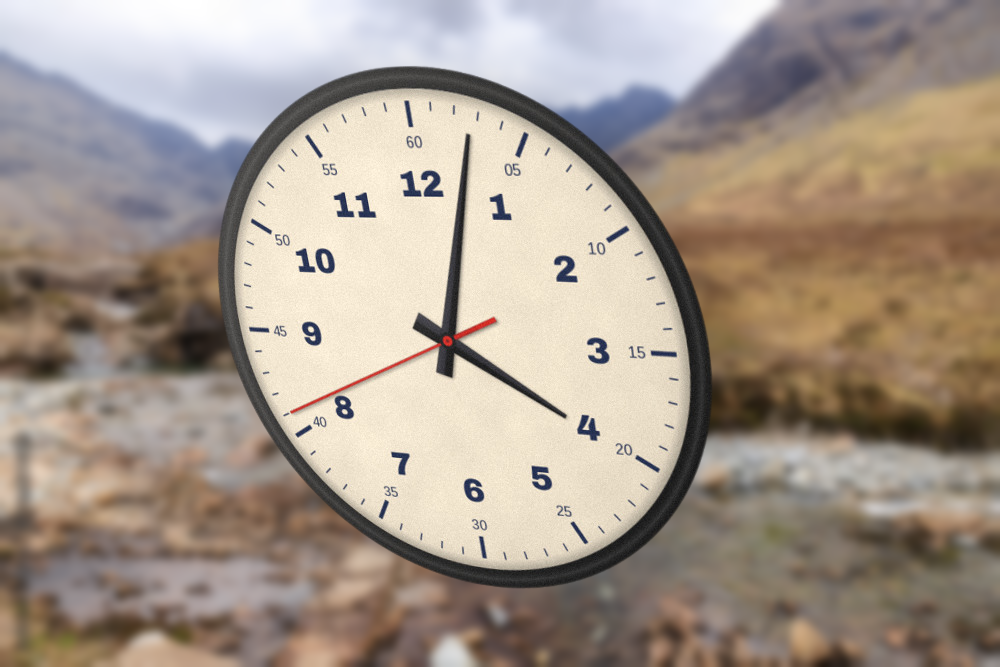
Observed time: 4:02:41
